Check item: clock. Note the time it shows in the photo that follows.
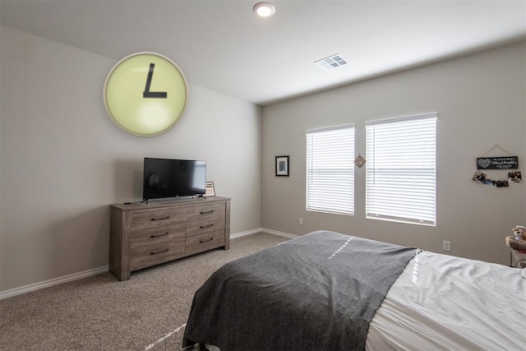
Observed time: 3:02
